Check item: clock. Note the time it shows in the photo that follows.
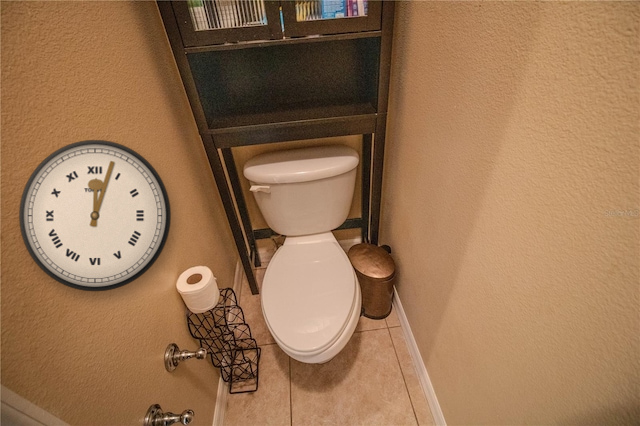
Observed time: 12:03
